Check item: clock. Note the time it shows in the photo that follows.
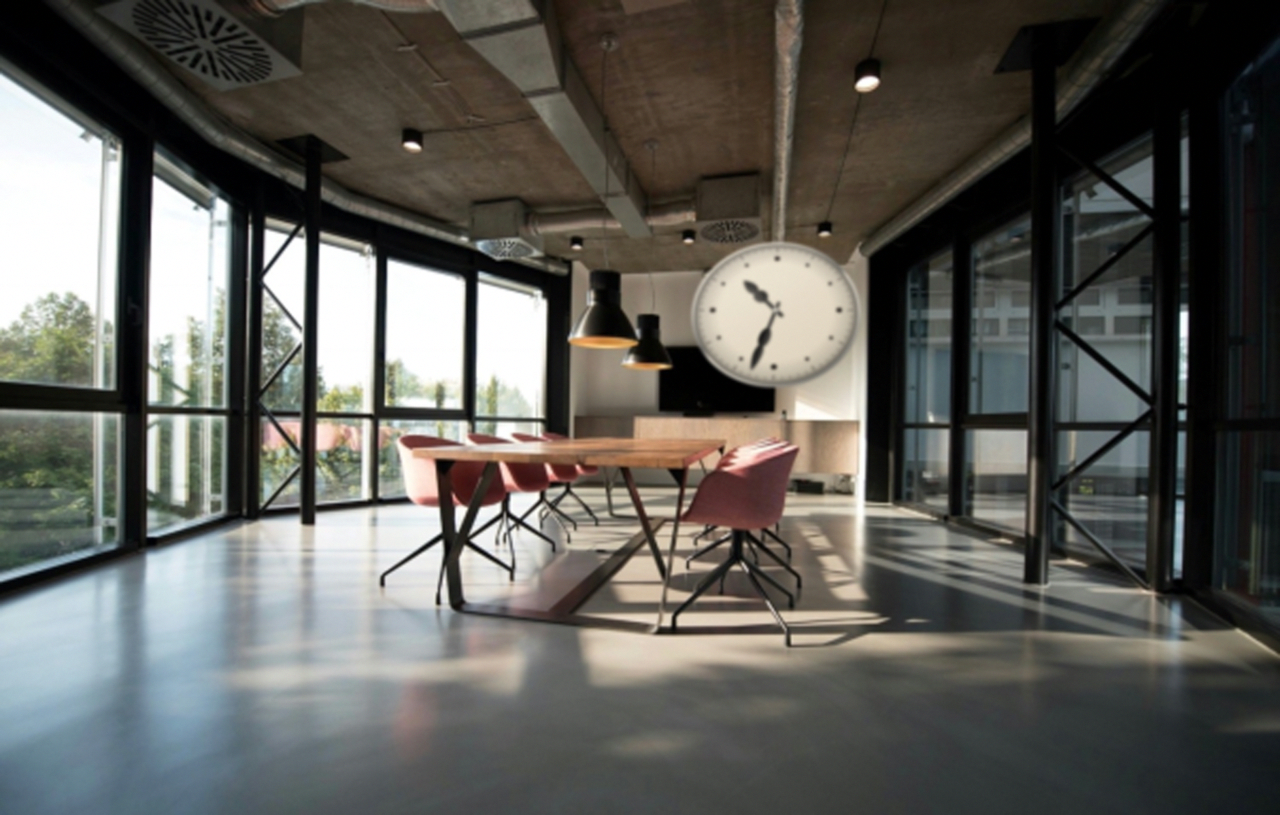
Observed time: 10:33
